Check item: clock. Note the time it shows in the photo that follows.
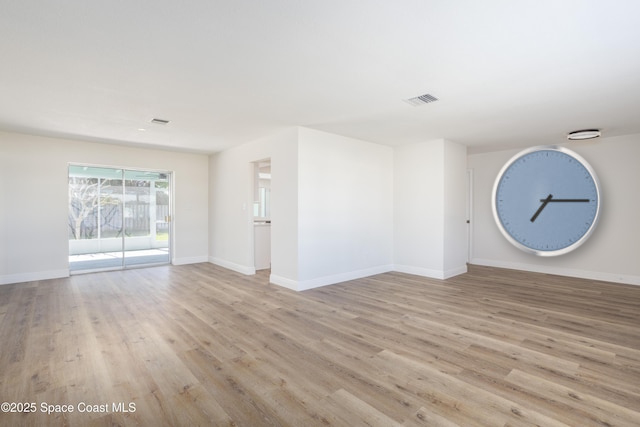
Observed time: 7:15
